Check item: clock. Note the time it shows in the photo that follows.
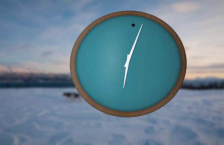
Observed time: 6:02
